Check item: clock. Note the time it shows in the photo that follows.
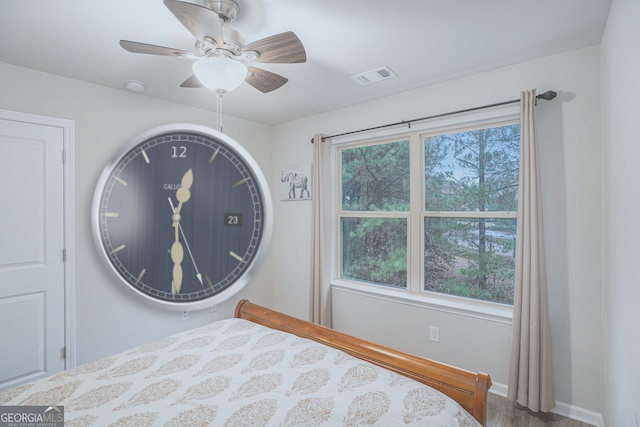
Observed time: 12:29:26
